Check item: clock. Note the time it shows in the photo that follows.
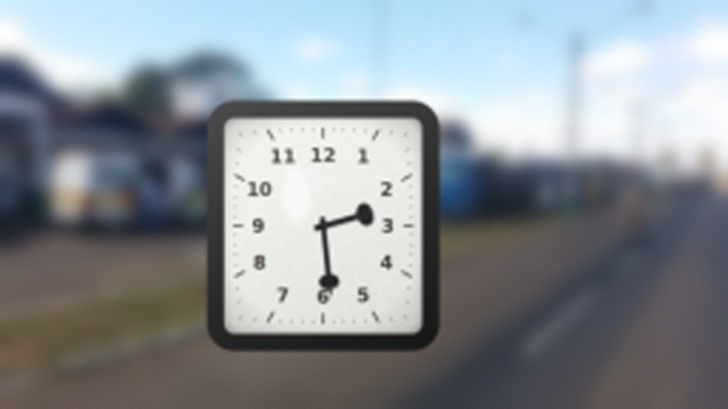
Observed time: 2:29
